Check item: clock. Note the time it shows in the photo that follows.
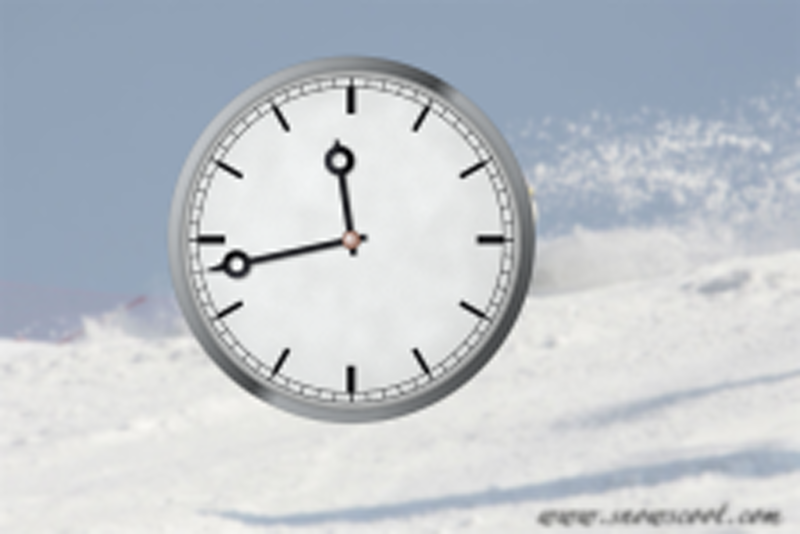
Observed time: 11:43
